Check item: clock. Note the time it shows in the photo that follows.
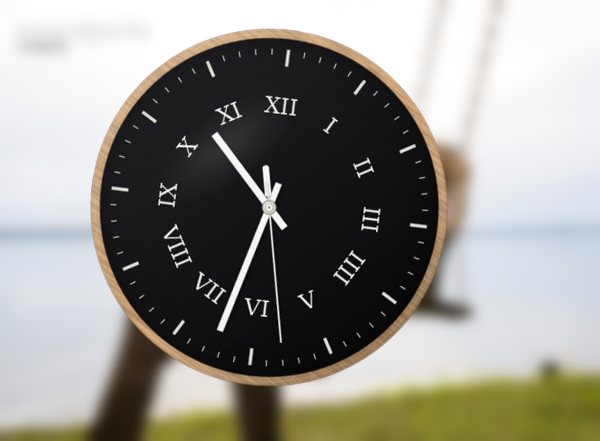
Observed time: 10:32:28
